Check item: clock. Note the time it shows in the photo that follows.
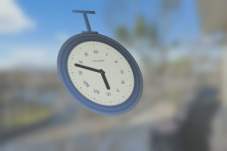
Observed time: 5:48
